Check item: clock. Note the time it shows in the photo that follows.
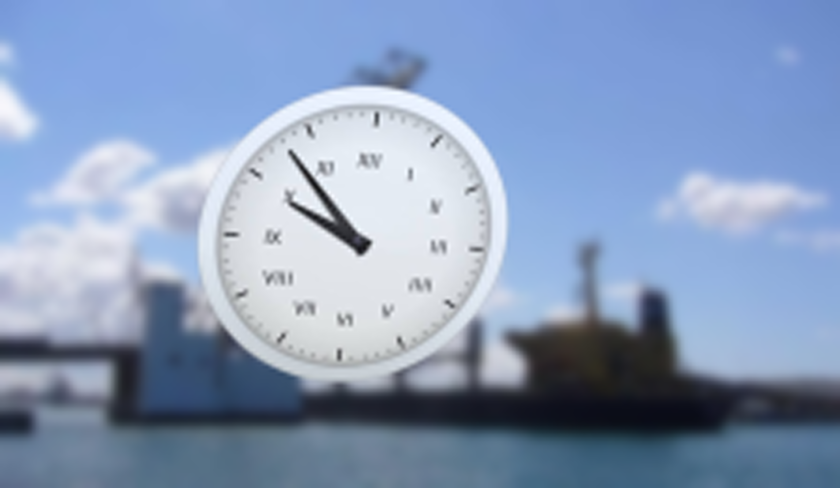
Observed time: 9:53
